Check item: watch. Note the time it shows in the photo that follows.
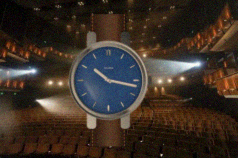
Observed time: 10:17
